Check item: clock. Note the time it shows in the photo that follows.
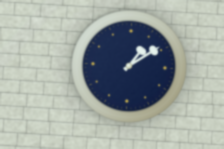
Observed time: 1:09
